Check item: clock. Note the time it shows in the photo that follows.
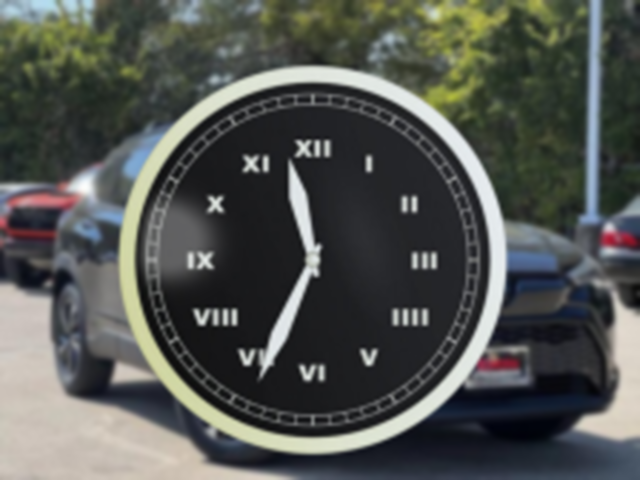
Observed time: 11:34
